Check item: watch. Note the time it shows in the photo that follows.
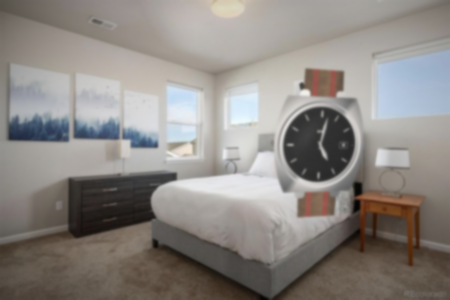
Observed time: 5:02
